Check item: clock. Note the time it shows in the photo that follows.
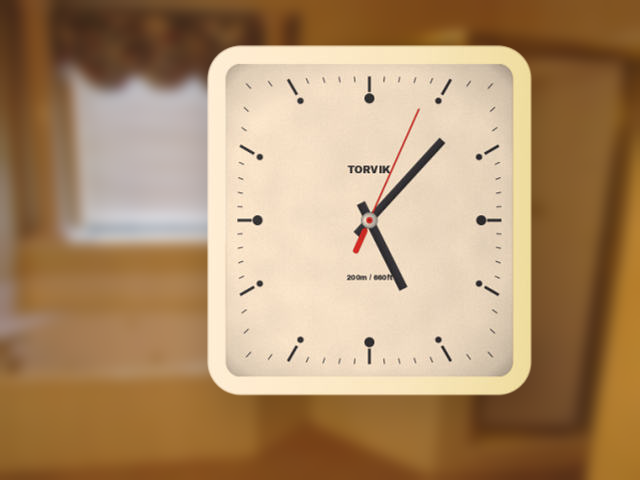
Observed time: 5:07:04
